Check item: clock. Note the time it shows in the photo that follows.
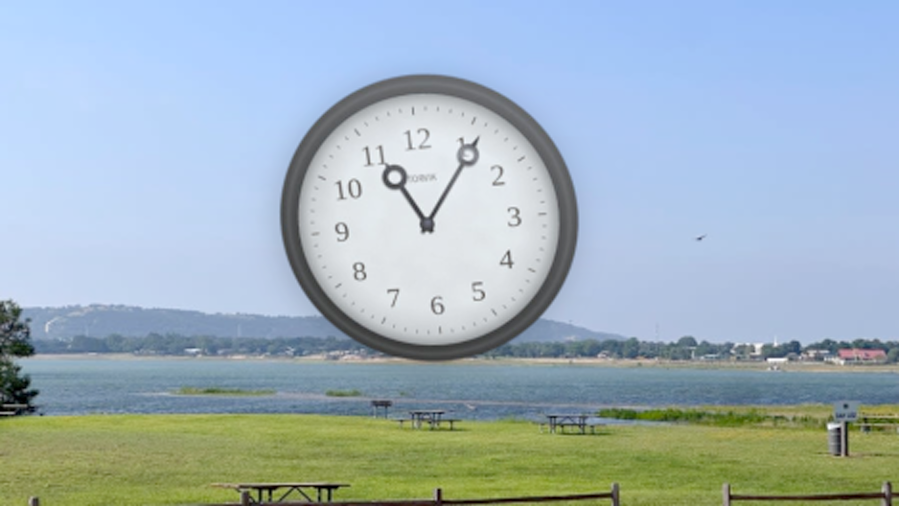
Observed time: 11:06
